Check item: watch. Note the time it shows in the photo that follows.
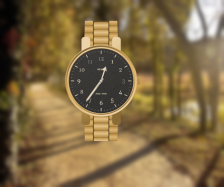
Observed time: 12:36
